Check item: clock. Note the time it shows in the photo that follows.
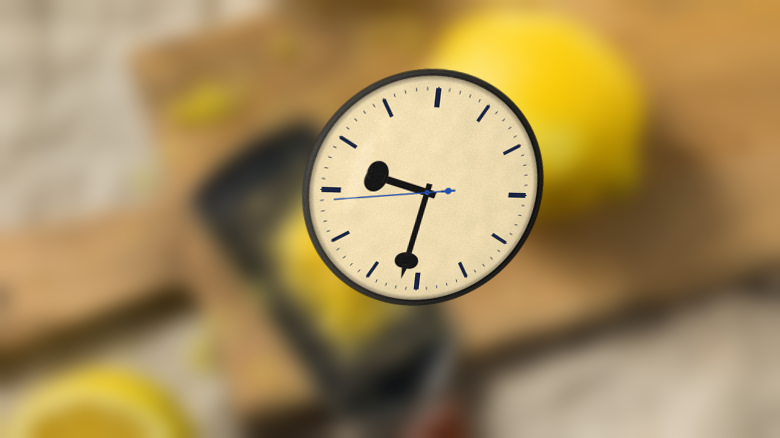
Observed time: 9:31:44
